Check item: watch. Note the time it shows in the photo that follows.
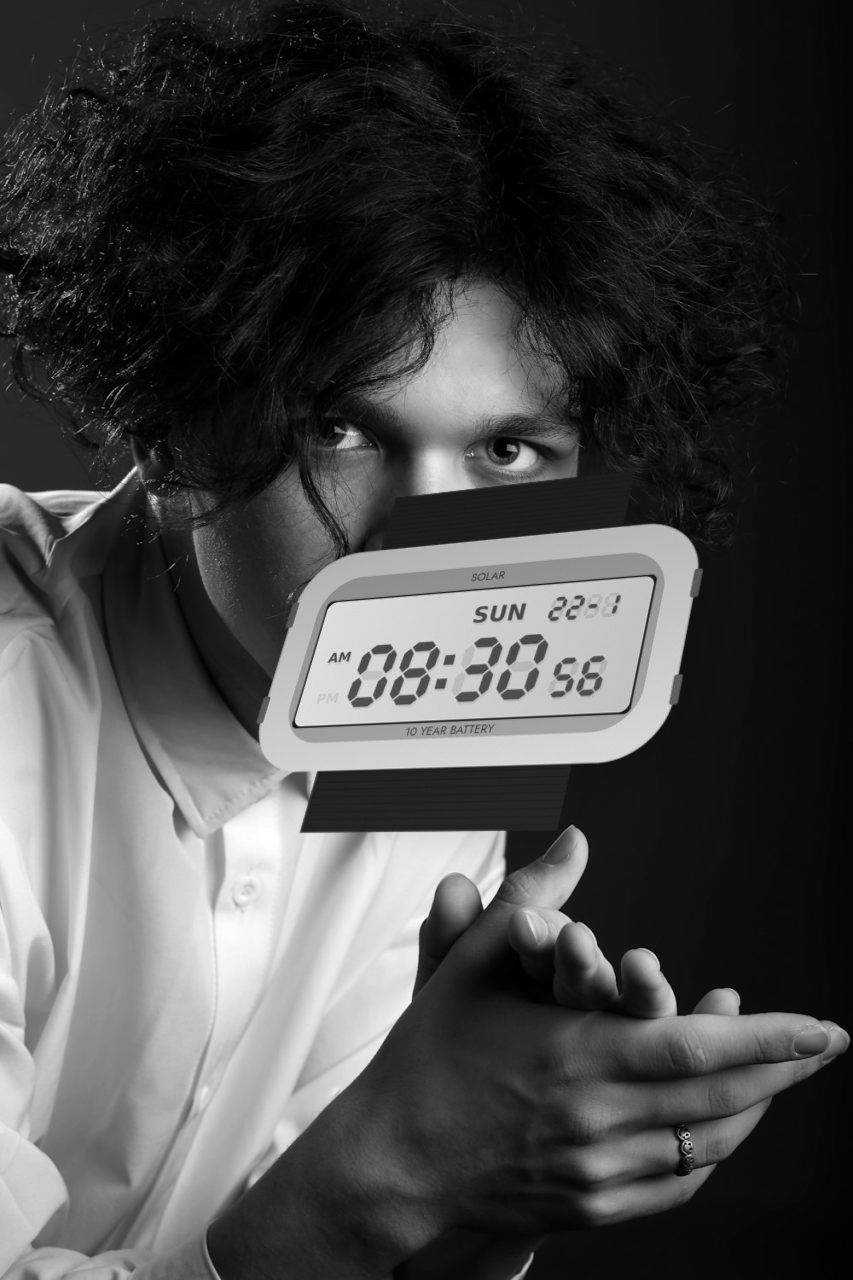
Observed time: 8:30:56
